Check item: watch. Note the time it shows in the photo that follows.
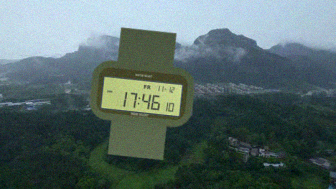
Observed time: 17:46:10
